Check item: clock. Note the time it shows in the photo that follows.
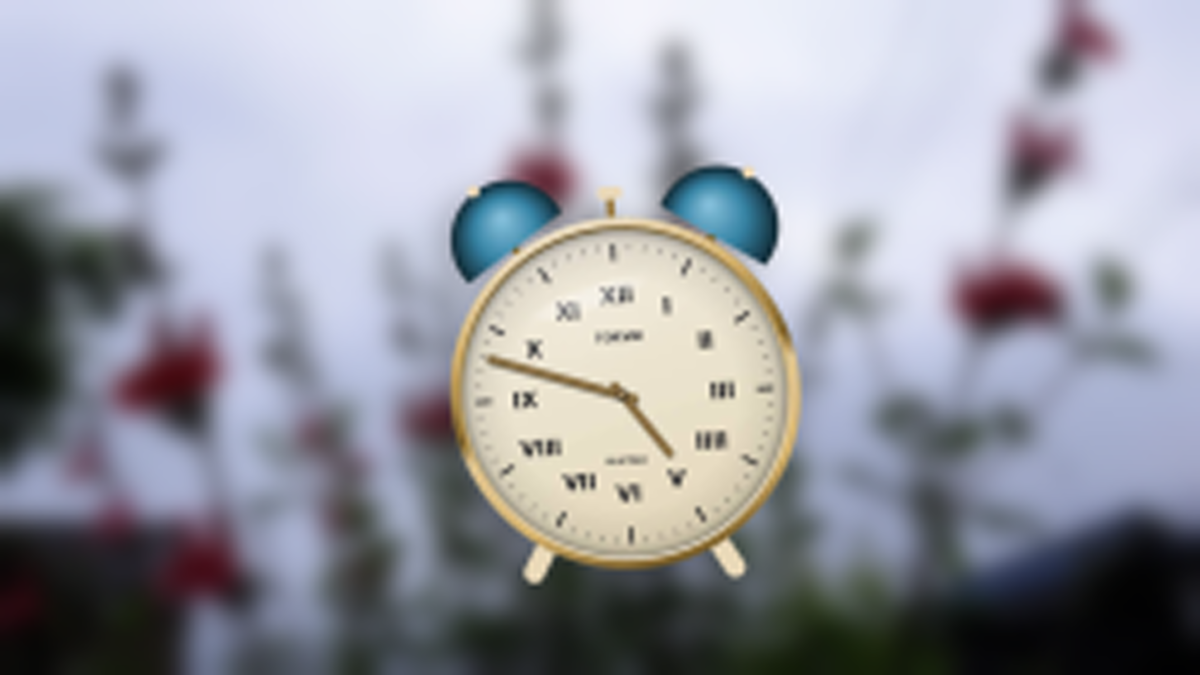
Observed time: 4:48
